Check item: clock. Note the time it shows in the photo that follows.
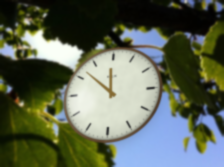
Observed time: 11:52
